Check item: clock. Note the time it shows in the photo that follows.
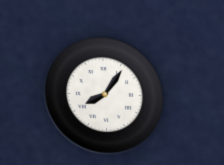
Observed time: 8:06
